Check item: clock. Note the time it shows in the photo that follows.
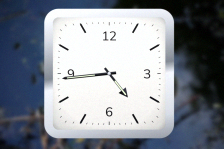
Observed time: 4:44
